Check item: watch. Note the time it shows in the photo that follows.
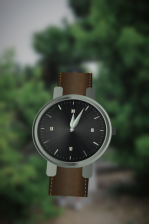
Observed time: 12:04
